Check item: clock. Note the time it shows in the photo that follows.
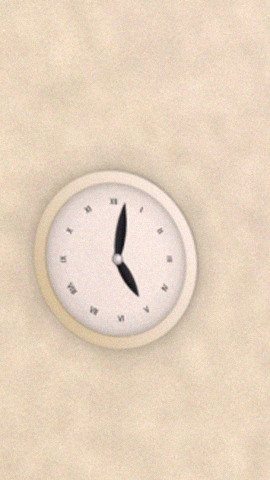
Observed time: 5:02
